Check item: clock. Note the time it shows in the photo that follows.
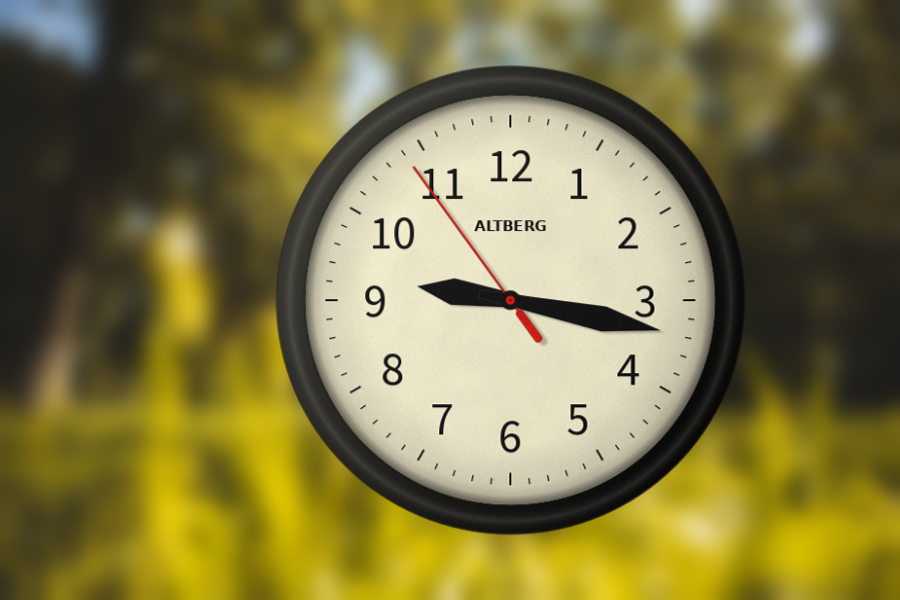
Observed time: 9:16:54
